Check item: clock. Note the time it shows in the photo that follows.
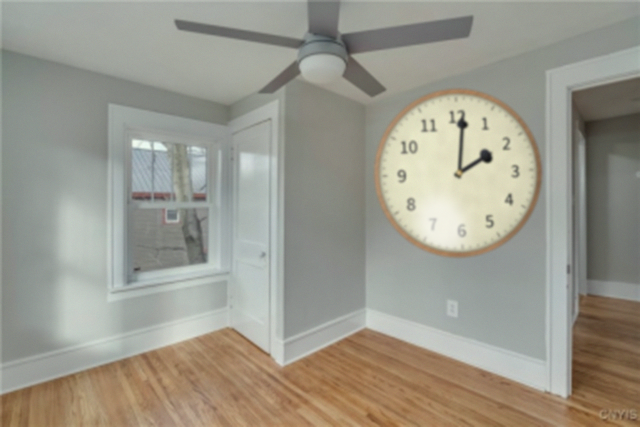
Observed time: 2:01
